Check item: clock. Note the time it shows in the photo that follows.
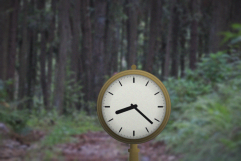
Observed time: 8:22
